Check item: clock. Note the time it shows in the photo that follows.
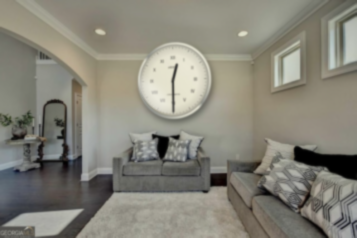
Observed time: 12:30
